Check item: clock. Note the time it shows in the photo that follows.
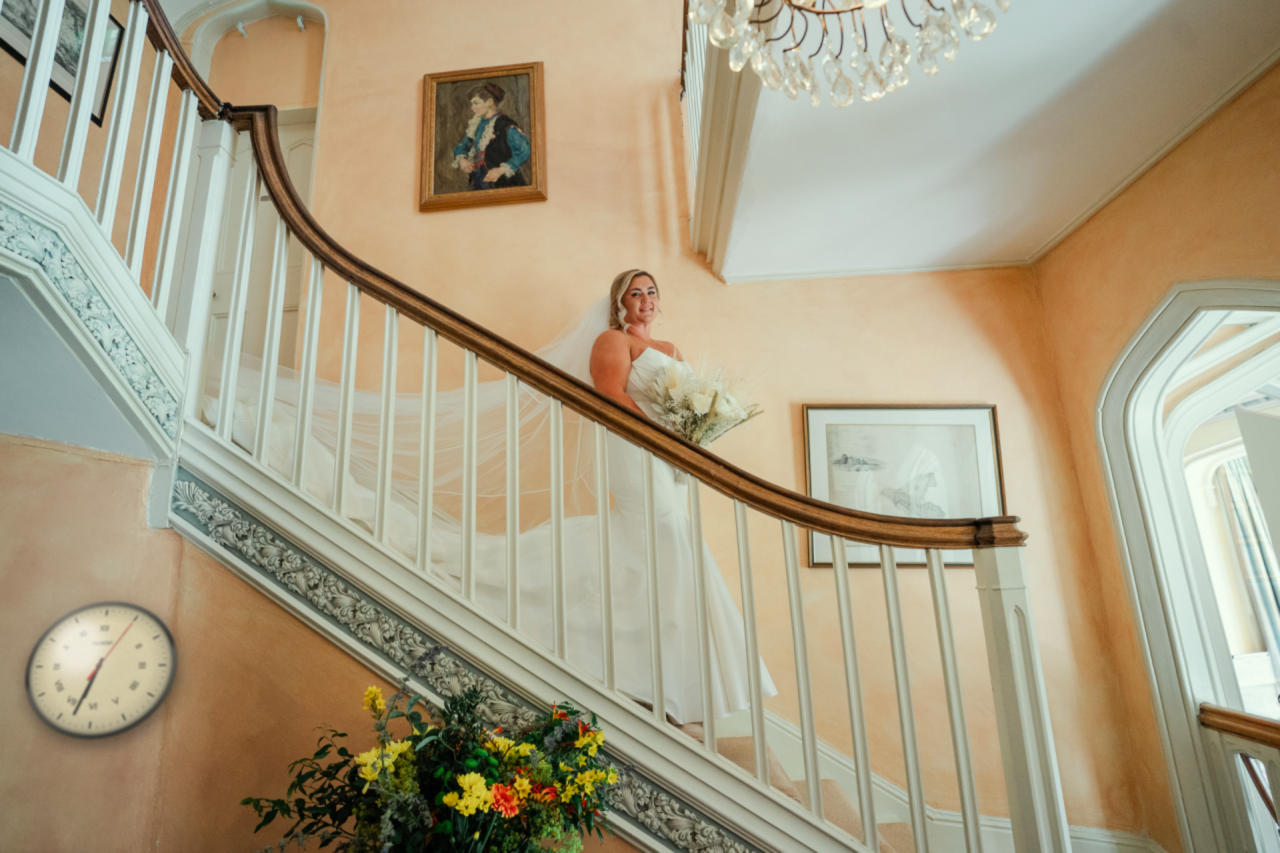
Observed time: 6:33:05
